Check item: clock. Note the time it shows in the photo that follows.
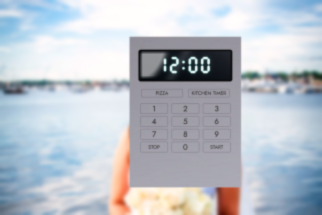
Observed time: 12:00
